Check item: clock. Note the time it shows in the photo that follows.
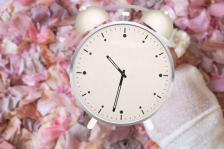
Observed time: 10:32
